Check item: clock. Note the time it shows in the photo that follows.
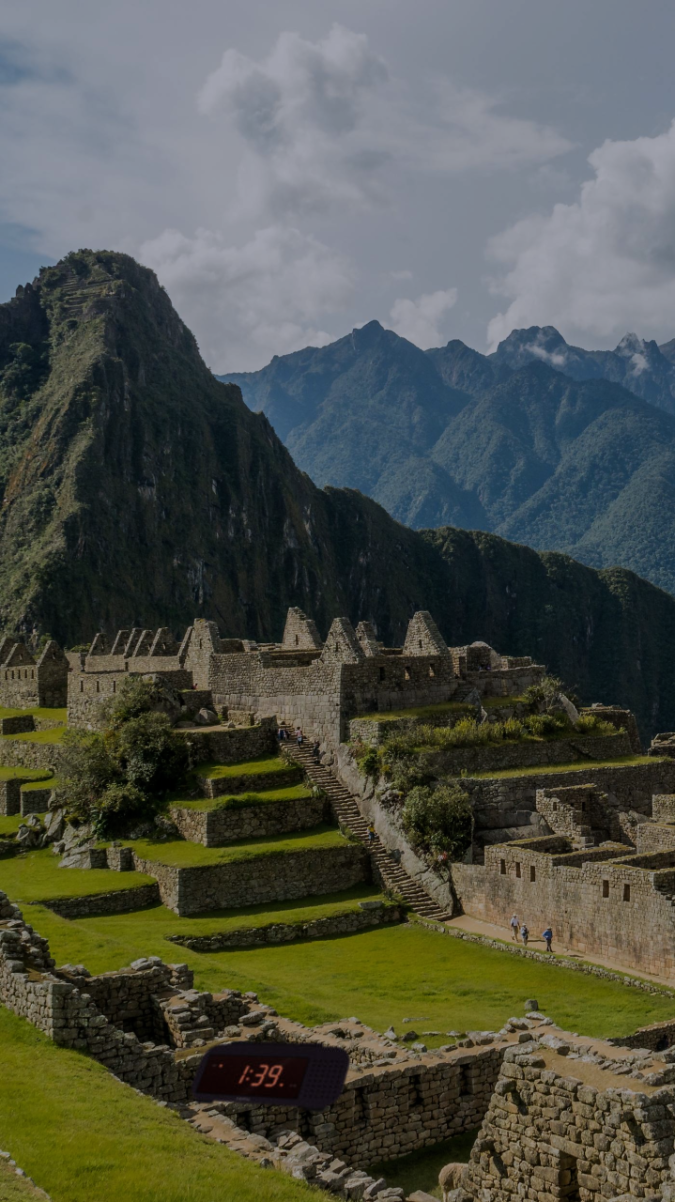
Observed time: 1:39
